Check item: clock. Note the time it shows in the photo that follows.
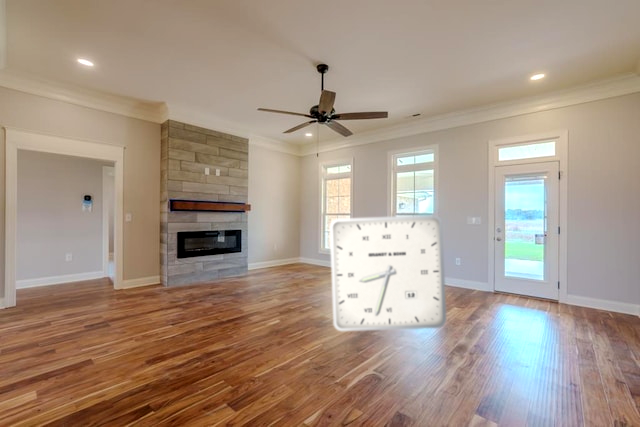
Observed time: 8:33
